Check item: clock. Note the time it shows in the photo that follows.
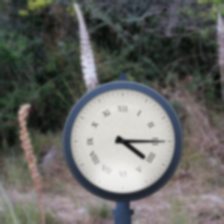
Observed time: 4:15
